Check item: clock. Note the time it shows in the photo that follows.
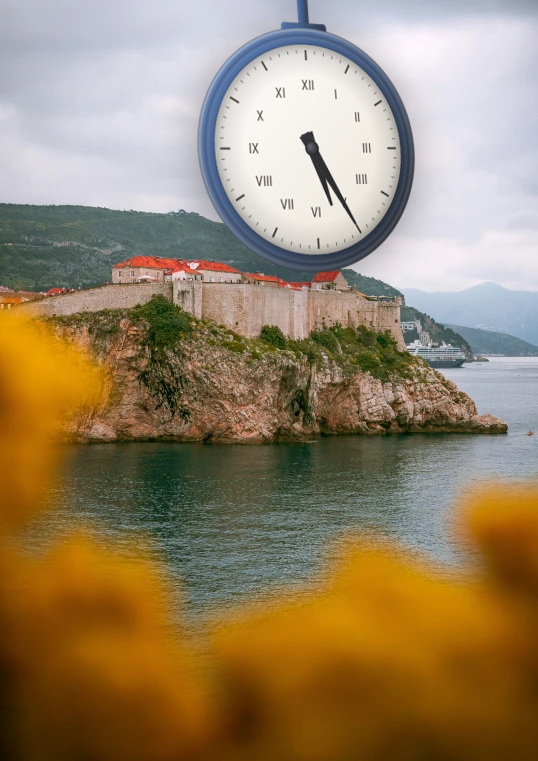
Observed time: 5:25
